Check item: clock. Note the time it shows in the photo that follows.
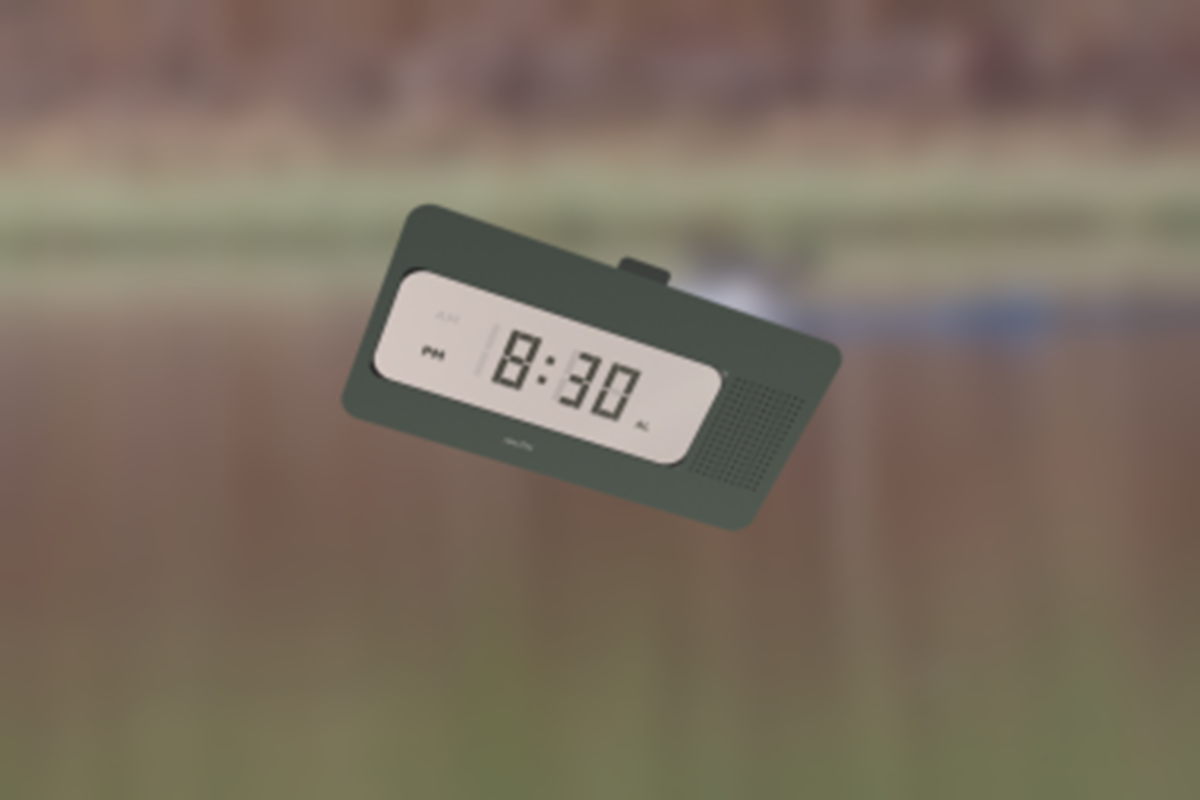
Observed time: 8:30
